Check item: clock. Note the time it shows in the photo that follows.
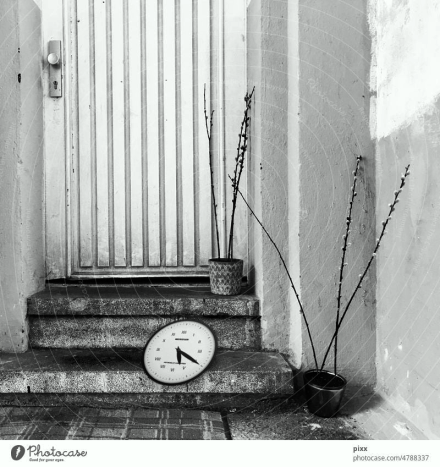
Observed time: 5:20
